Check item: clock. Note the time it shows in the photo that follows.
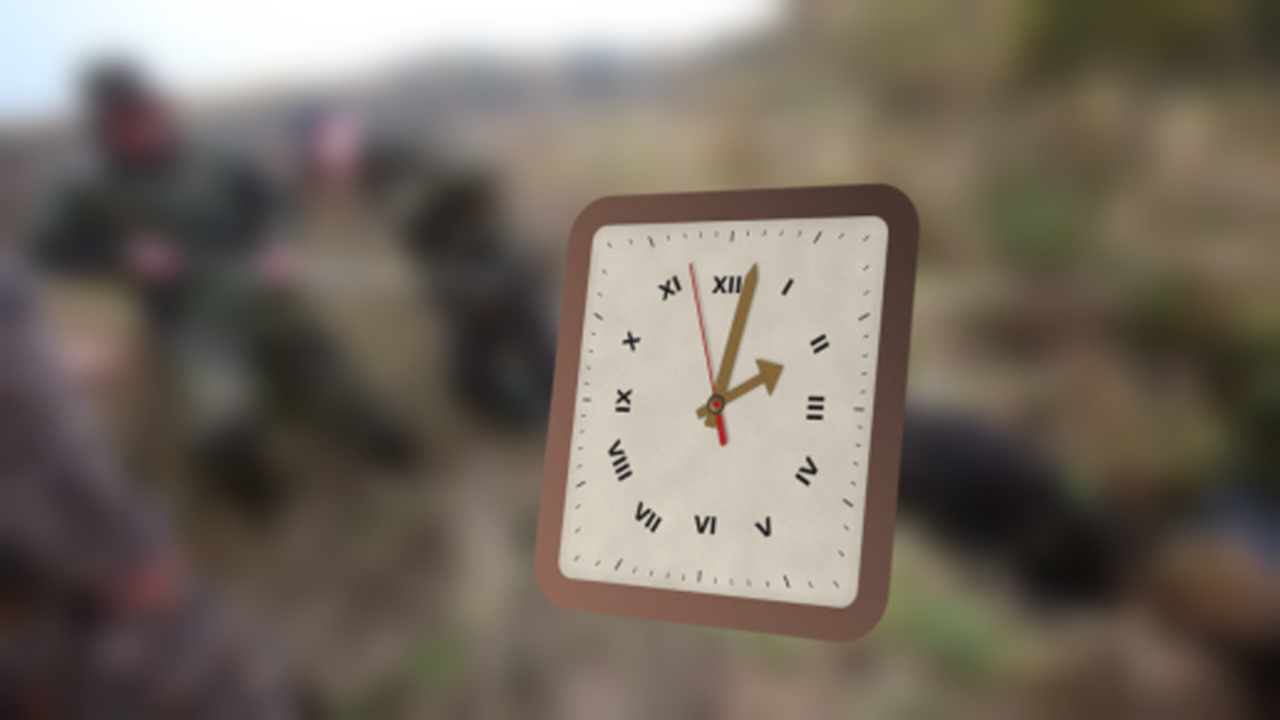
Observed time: 2:01:57
